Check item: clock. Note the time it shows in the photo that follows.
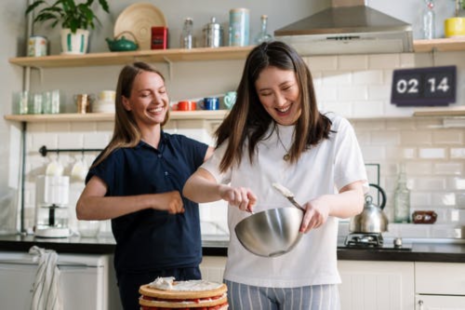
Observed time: 2:14
